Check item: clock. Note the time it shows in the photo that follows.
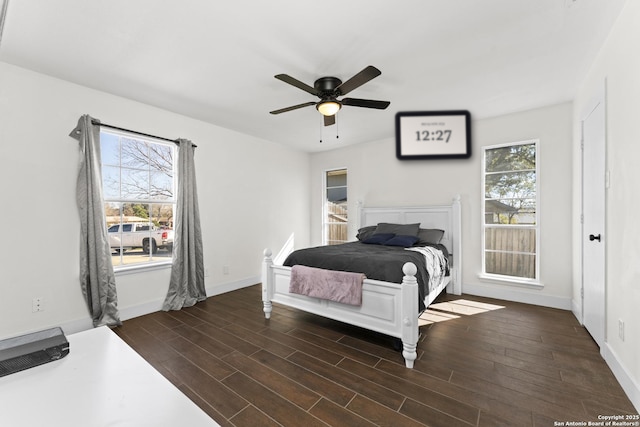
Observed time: 12:27
